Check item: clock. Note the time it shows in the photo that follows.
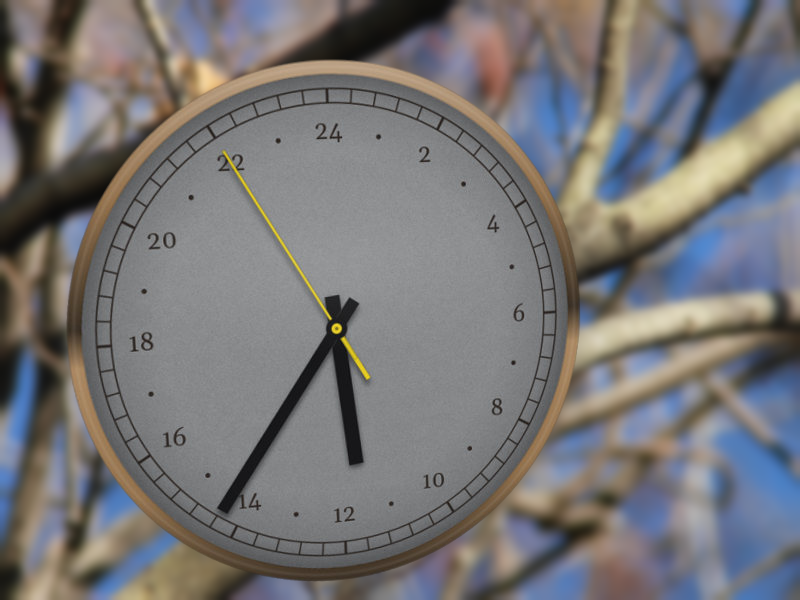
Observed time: 11:35:55
